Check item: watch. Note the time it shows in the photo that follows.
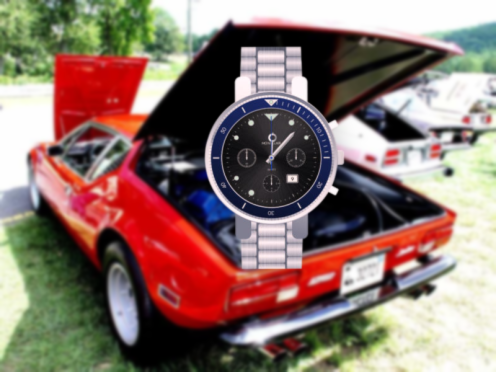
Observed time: 12:07
